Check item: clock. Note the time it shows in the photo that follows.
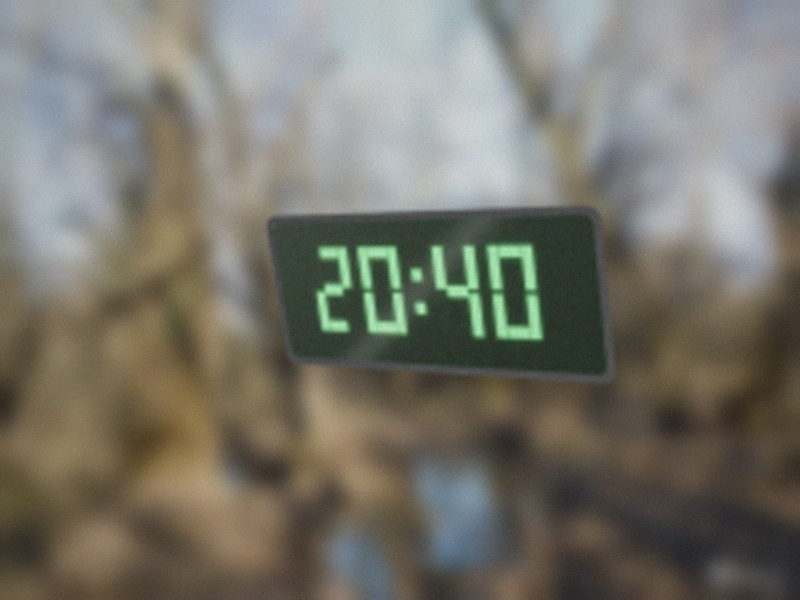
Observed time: 20:40
